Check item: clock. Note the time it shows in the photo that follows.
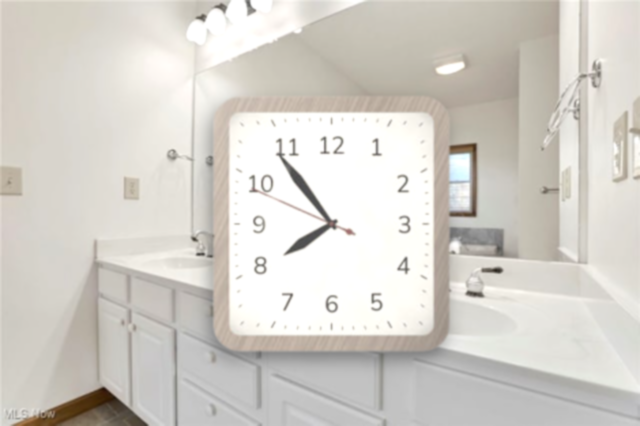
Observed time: 7:53:49
